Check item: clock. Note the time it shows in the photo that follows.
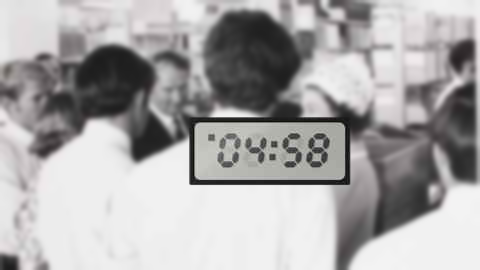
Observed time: 4:58
